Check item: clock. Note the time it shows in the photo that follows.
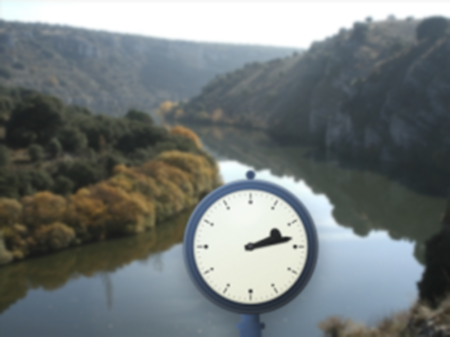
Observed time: 2:13
